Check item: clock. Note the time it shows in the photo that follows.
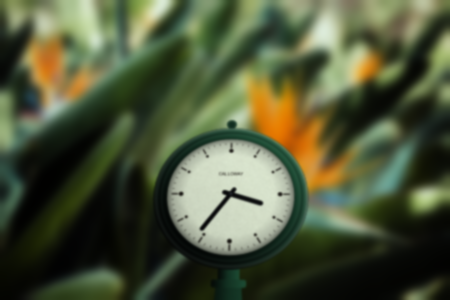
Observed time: 3:36
